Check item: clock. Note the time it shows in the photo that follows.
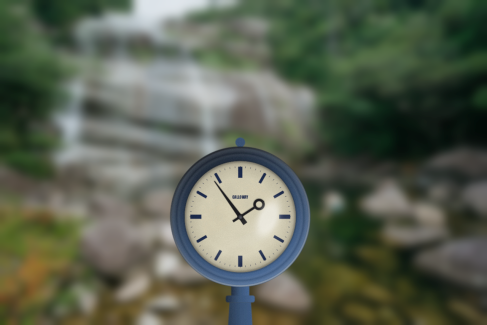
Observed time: 1:54
